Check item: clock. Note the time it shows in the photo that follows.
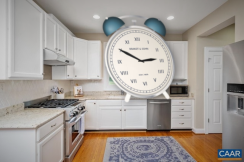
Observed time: 2:50
